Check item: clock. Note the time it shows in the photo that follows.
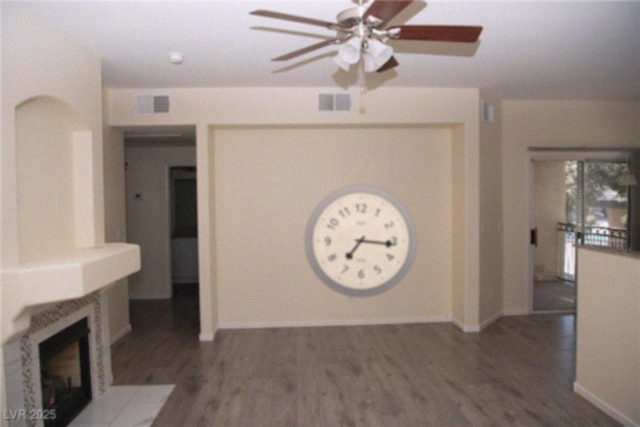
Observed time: 7:16
